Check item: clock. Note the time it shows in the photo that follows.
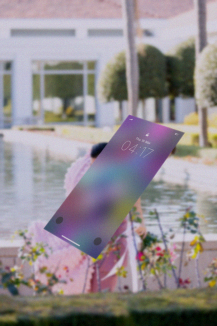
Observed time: 4:17
